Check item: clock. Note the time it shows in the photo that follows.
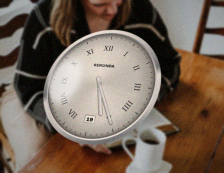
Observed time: 5:25
